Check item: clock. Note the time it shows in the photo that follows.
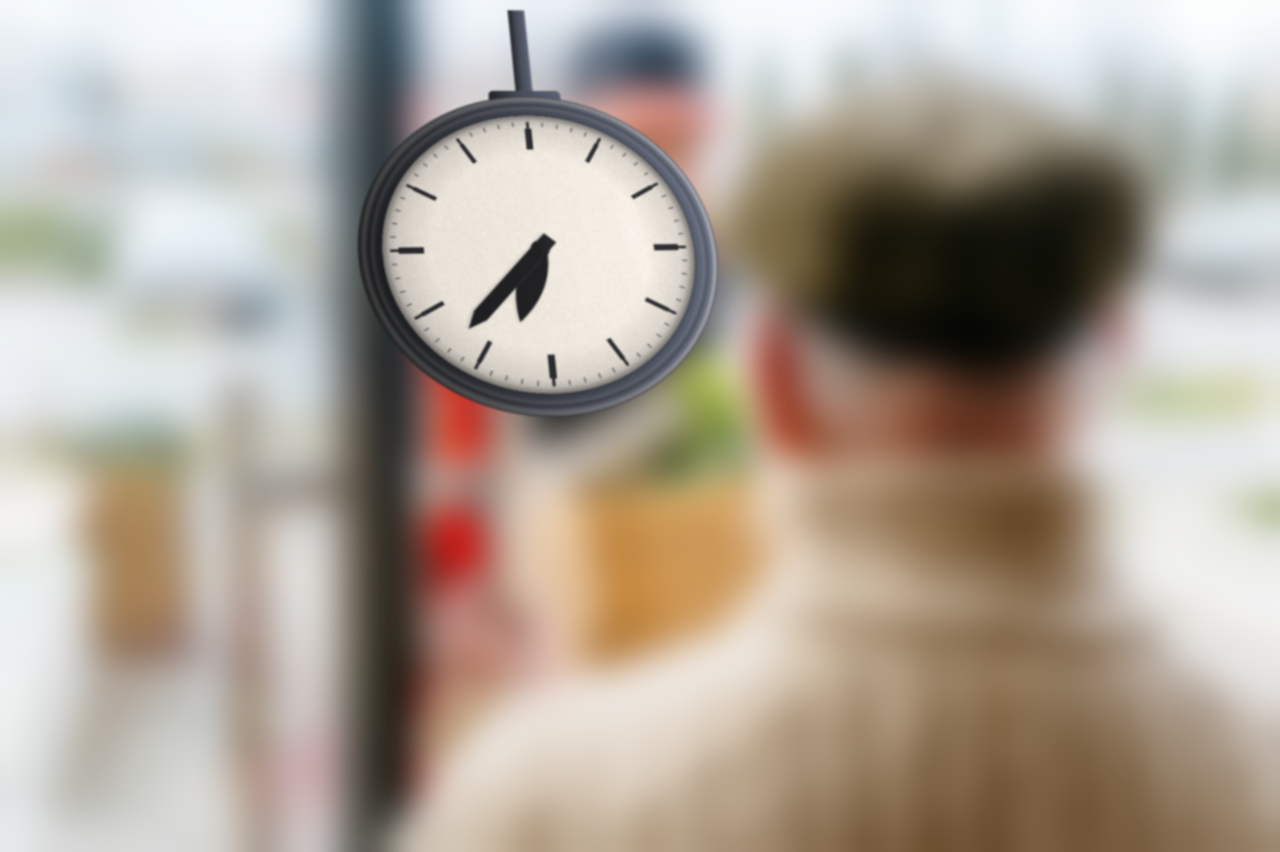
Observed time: 6:37
